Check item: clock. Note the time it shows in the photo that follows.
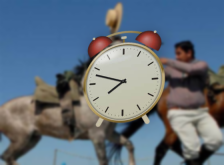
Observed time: 7:48
